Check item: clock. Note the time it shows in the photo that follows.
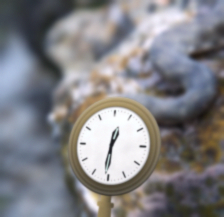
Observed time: 12:31
